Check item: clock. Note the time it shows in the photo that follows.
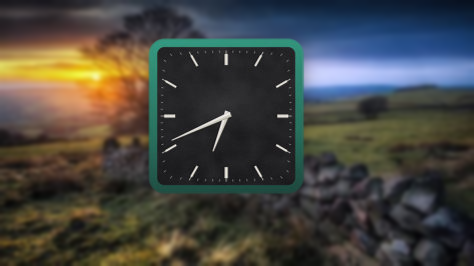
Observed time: 6:41
